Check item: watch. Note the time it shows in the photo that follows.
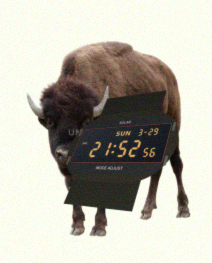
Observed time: 21:52
